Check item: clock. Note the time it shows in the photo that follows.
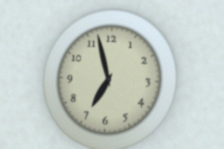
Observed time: 6:57
